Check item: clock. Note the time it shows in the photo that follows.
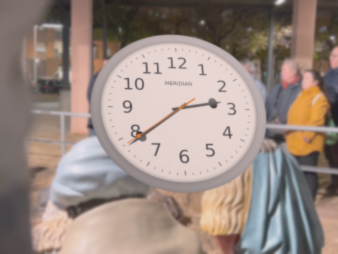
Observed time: 2:38:39
